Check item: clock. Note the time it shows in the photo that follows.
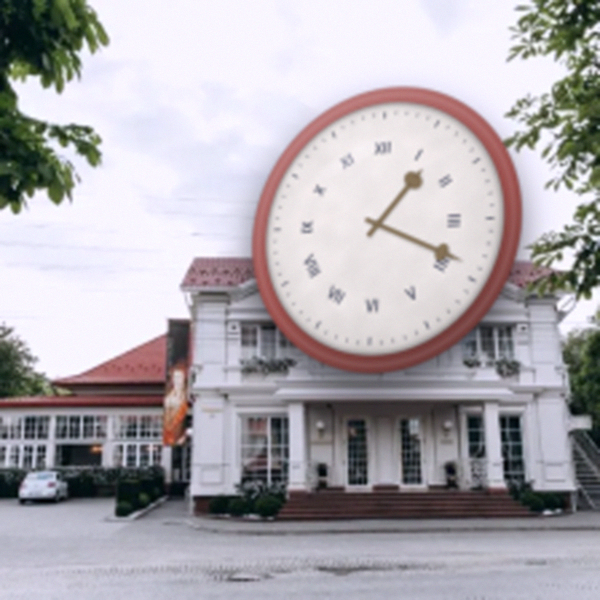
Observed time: 1:19
